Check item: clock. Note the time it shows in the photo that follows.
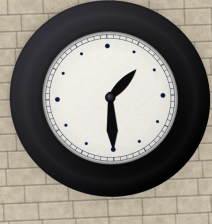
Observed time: 1:30
